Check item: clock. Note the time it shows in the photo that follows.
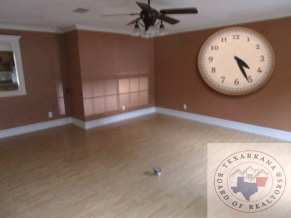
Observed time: 4:26
